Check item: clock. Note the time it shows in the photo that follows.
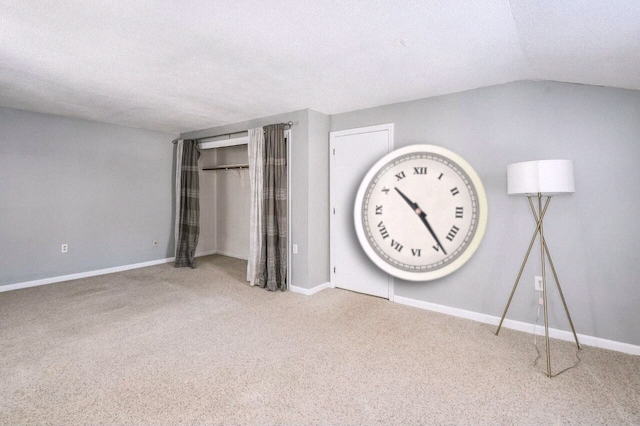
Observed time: 10:24
